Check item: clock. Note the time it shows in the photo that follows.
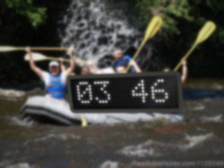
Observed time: 3:46
